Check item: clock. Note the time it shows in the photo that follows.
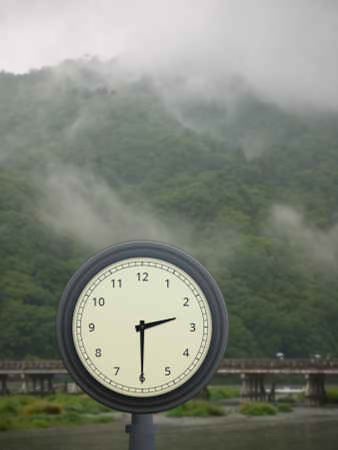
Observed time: 2:30
